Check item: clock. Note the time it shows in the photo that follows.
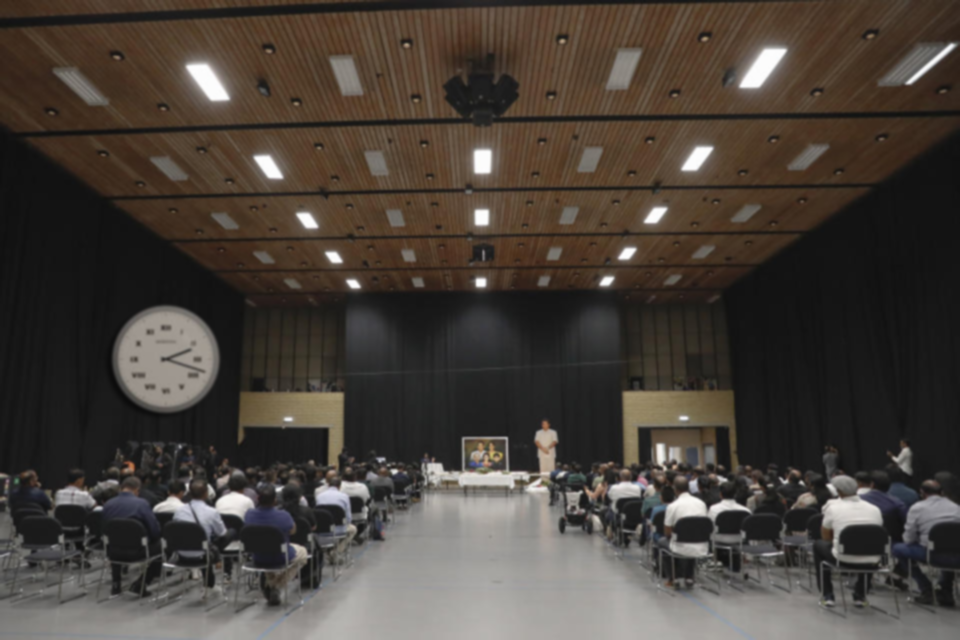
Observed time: 2:18
